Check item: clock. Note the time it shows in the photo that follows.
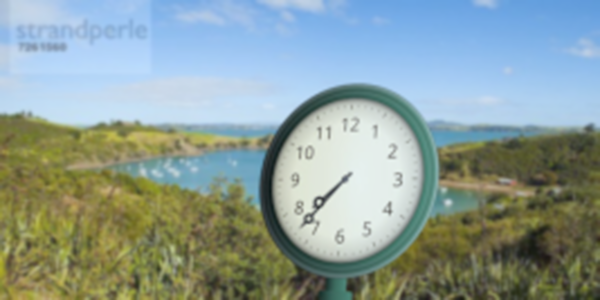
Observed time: 7:37
